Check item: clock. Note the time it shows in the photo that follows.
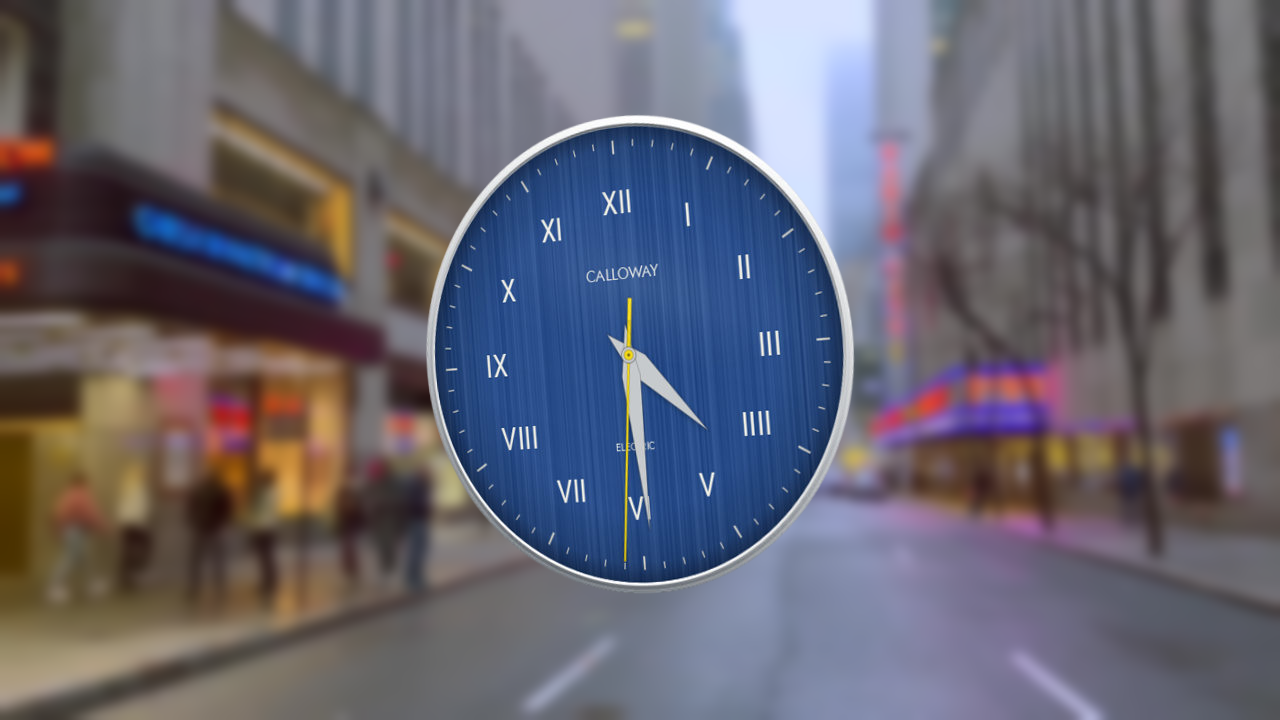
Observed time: 4:29:31
